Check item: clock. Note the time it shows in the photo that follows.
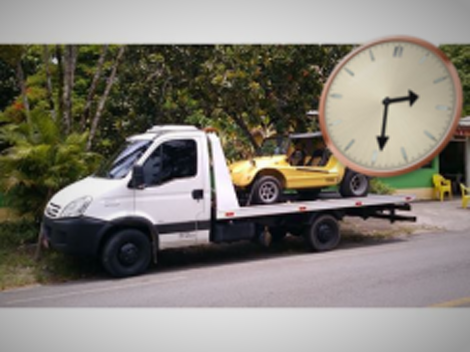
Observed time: 2:29
